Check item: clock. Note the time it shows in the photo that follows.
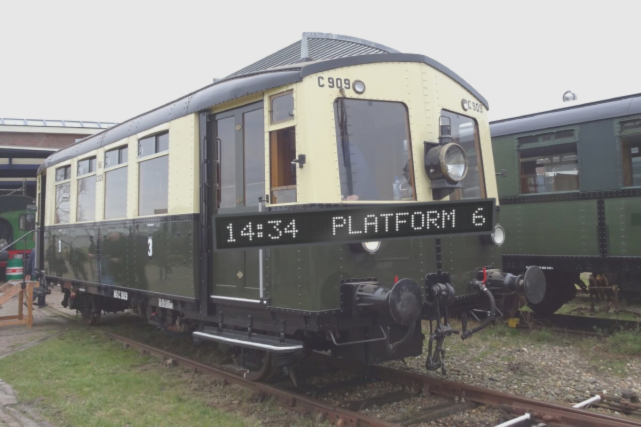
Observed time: 14:34
